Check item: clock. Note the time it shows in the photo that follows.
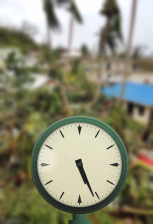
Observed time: 5:26
